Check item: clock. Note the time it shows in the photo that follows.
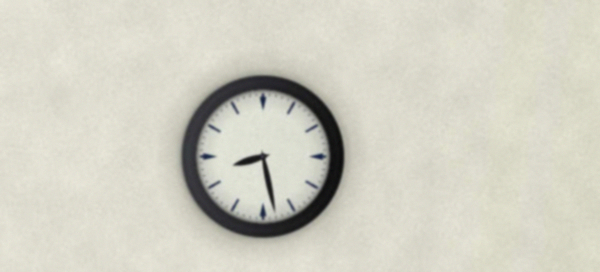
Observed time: 8:28
